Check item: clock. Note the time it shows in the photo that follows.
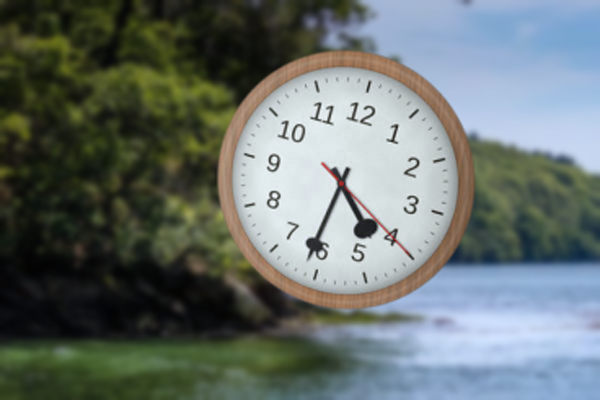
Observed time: 4:31:20
